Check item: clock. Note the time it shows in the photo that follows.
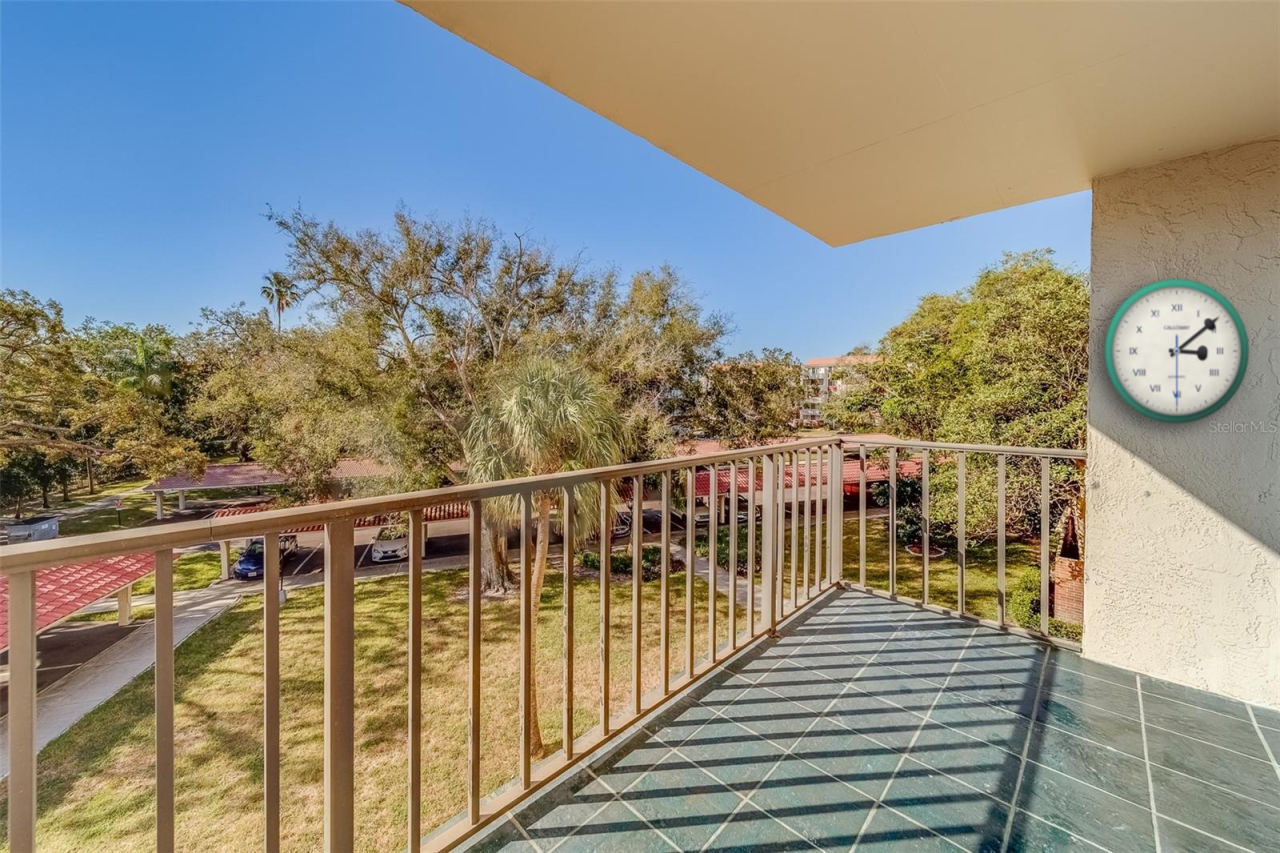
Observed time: 3:08:30
